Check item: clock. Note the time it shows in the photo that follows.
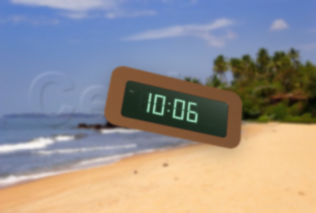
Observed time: 10:06
